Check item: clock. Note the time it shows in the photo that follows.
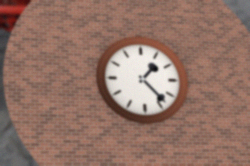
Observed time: 1:23
